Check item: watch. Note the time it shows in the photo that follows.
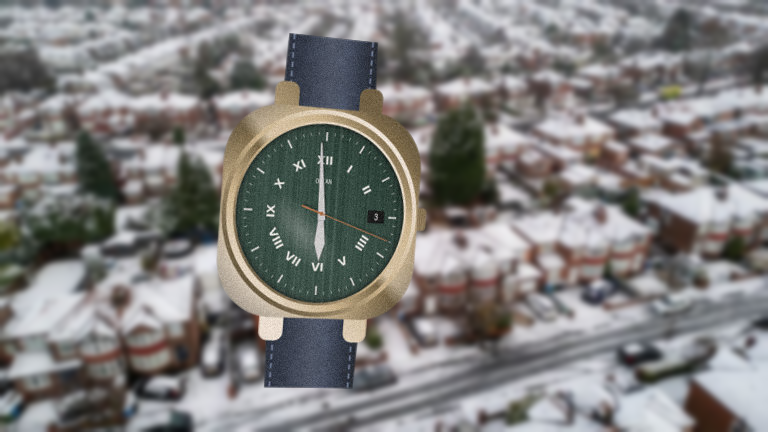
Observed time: 5:59:18
